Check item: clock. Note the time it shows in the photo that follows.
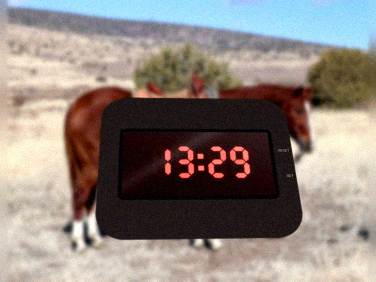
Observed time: 13:29
